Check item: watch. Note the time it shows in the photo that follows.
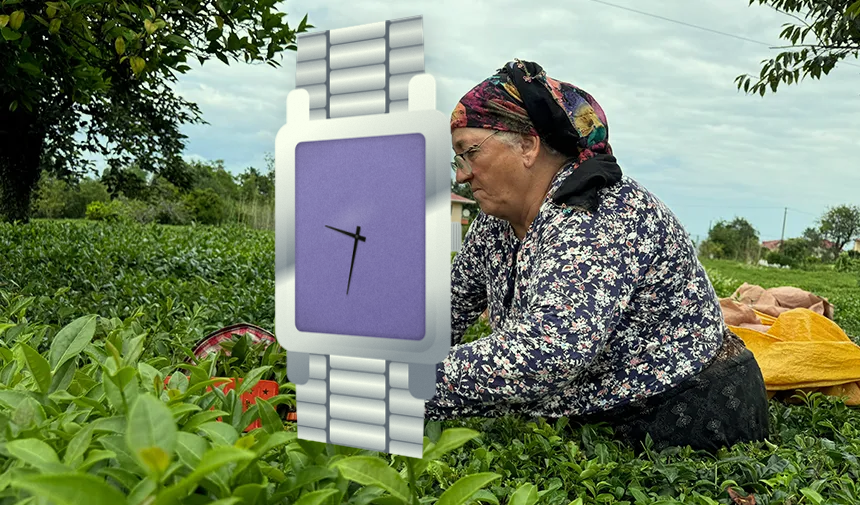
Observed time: 9:32
